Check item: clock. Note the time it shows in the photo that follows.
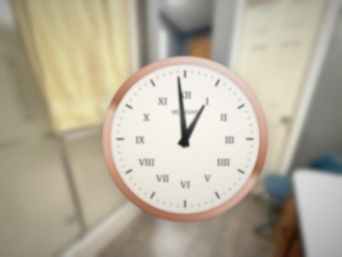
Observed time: 12:59
